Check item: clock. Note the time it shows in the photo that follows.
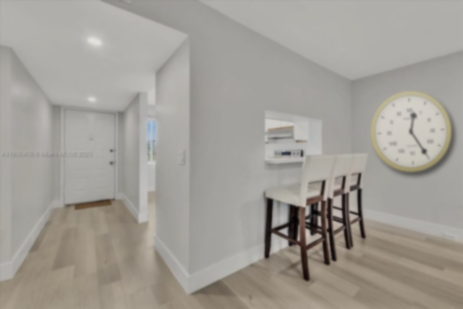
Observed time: 12:25
